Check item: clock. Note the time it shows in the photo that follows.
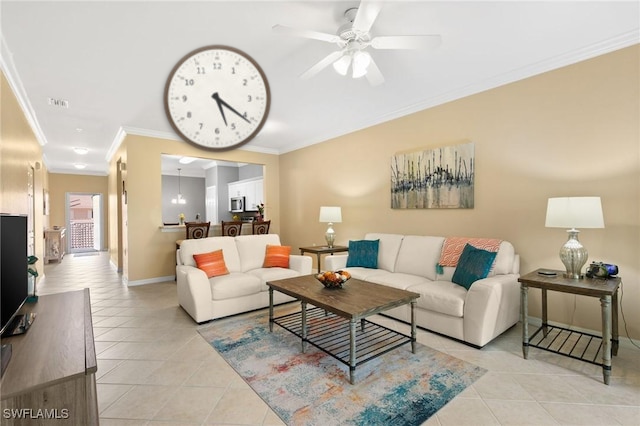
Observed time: 5:21
